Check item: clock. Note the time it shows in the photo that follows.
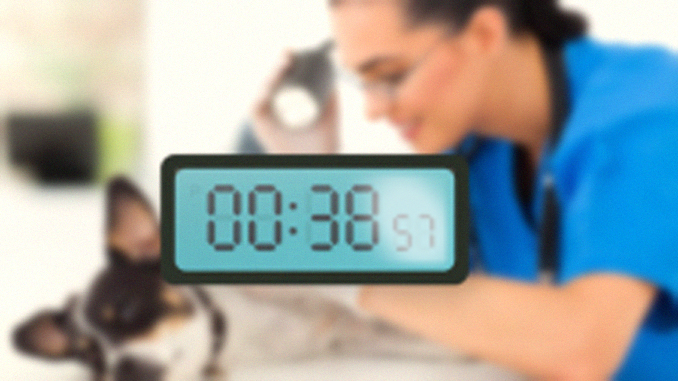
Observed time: 0:38:57
